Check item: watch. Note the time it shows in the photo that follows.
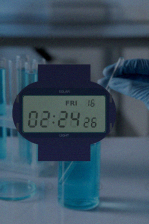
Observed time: 2:24:26
